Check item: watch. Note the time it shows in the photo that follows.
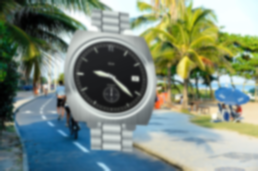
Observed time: 9:22
